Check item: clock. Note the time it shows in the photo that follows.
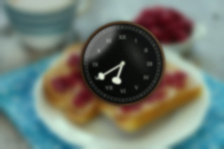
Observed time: 6:40
